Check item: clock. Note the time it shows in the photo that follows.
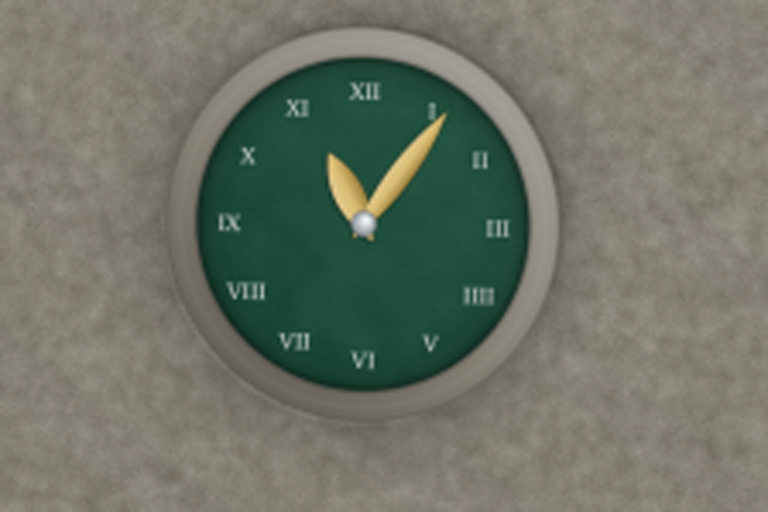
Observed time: 11:06
